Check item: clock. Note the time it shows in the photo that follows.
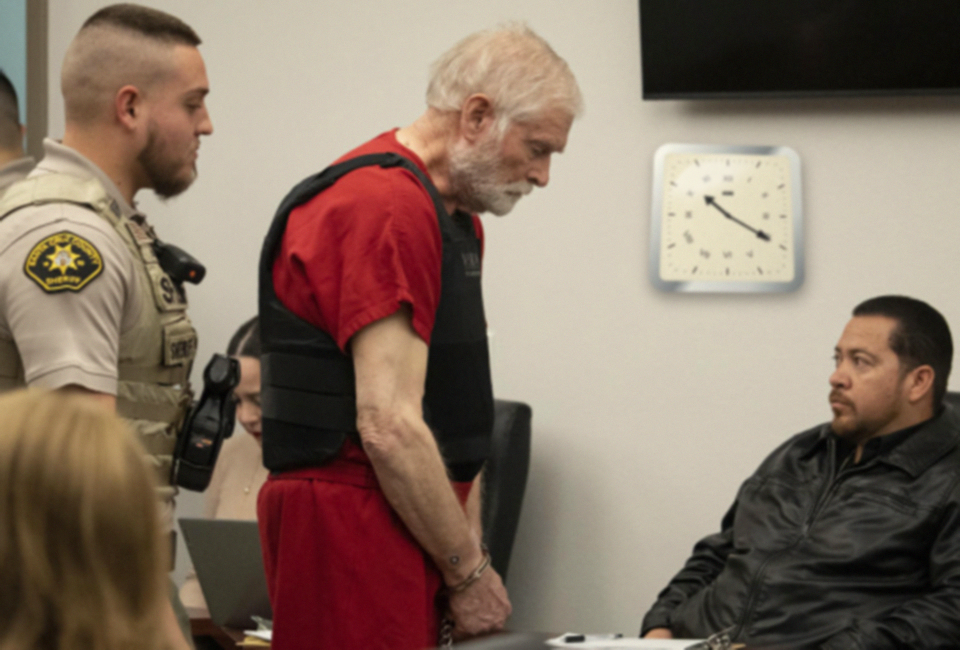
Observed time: 10:20
